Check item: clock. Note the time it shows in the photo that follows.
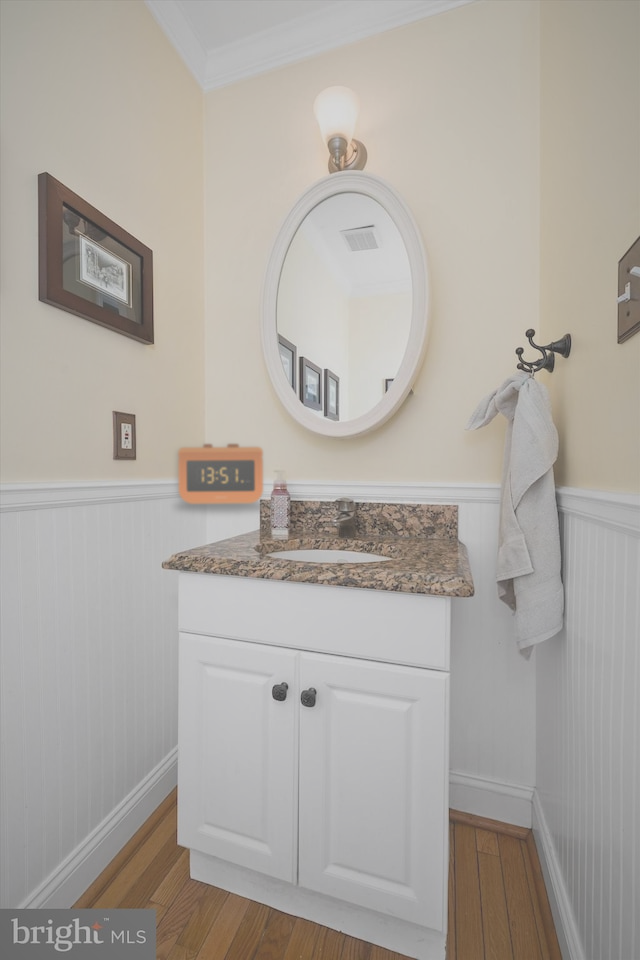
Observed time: 13:51
